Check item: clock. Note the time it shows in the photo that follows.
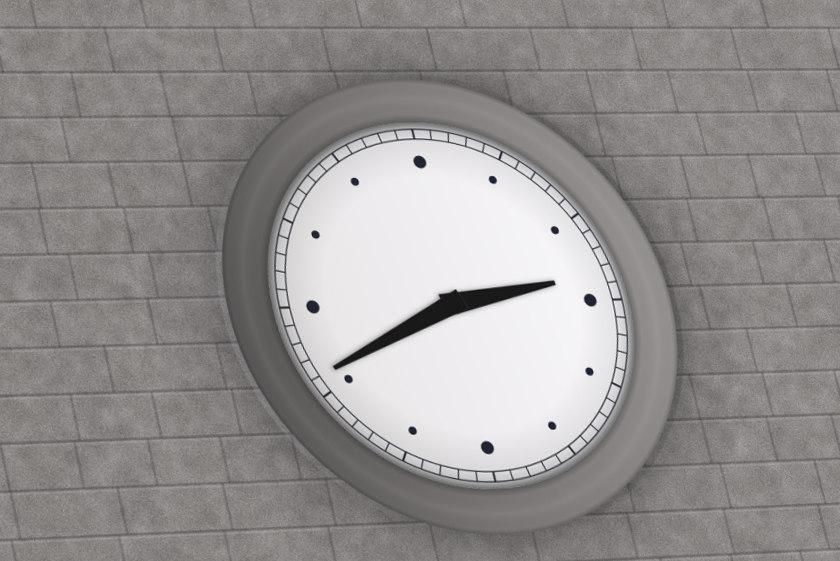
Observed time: 2:41
